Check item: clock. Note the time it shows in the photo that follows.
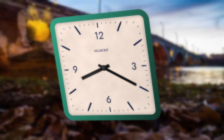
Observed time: 8:20
